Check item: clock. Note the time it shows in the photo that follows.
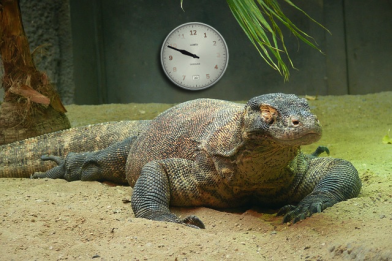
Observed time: 9:49
